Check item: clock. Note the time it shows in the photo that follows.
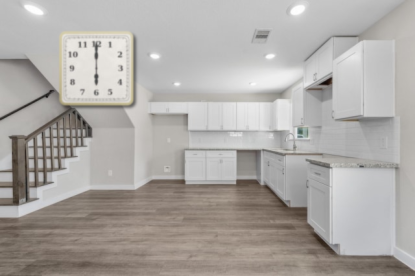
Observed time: 6:00
